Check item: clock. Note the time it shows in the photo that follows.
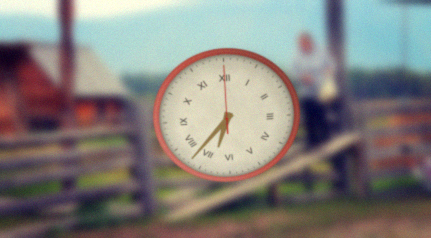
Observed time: 6:37:00
